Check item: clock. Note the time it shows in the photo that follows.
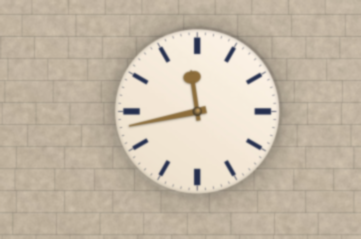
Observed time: 11:43
